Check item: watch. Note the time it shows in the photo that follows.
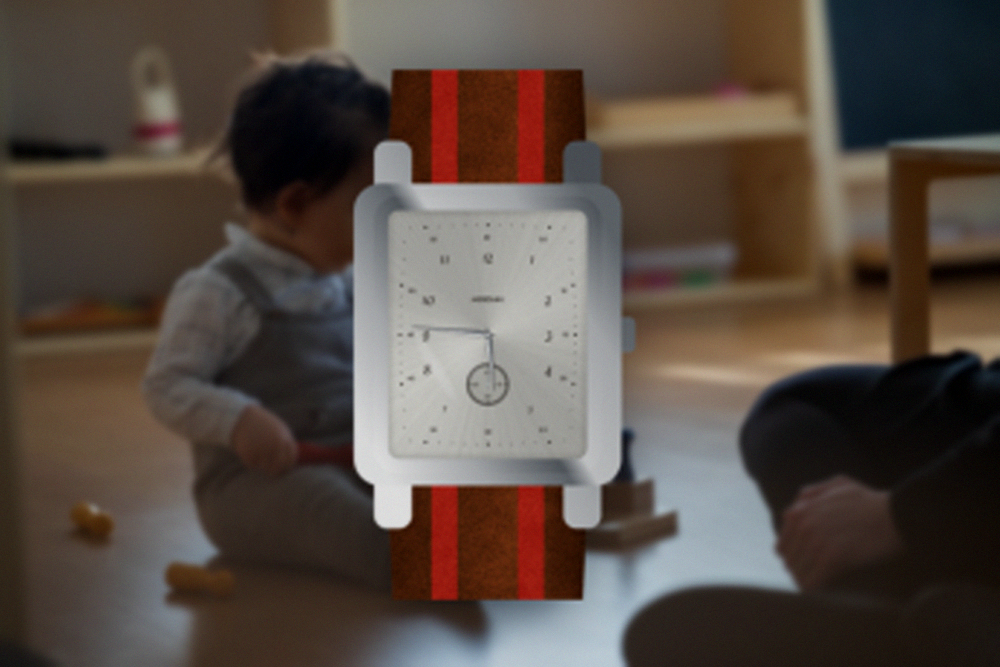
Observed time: 5:46
